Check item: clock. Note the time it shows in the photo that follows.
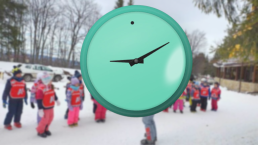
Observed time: 9:11
